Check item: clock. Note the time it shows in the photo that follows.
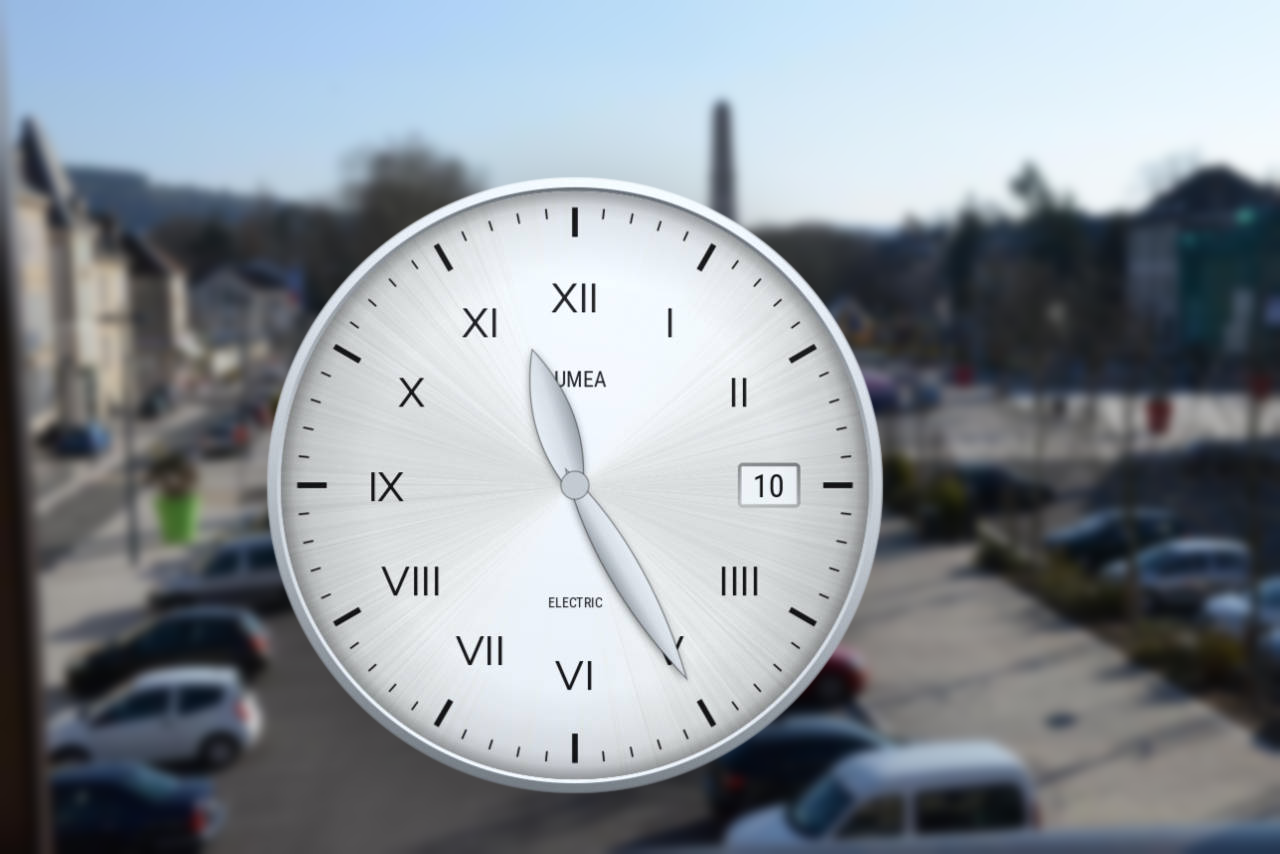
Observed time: 11:25
